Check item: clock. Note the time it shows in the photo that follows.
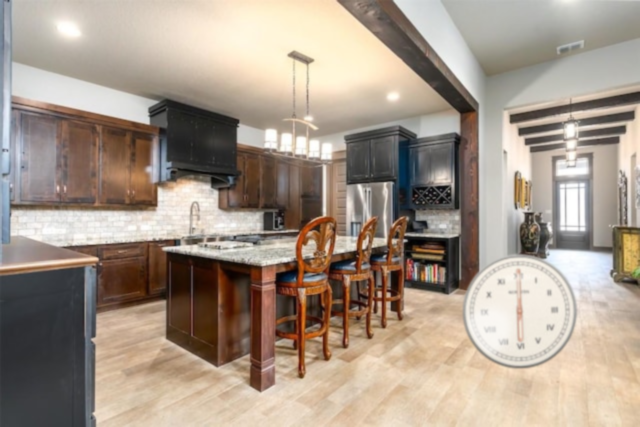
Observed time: 6:00
